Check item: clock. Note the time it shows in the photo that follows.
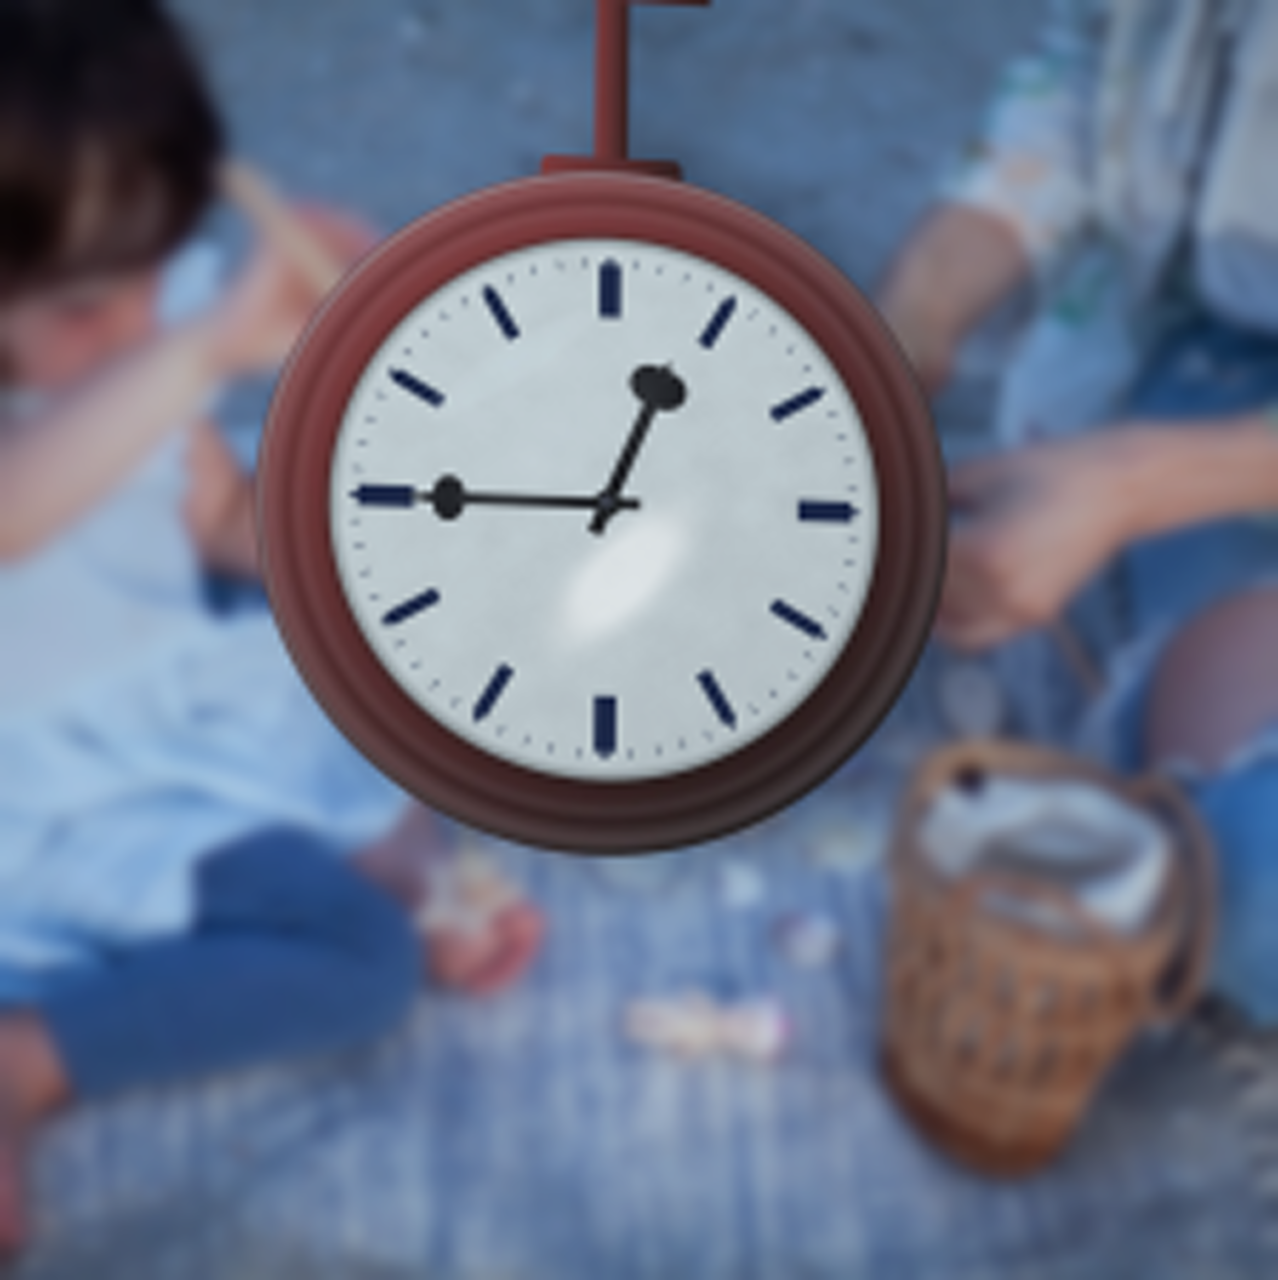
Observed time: 12:45
